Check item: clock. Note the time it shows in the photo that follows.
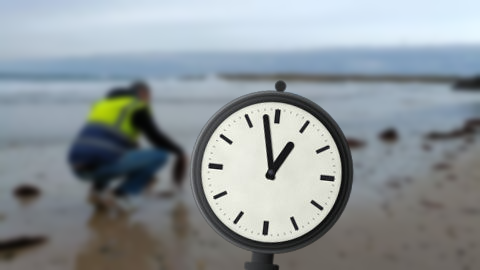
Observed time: 12:58
